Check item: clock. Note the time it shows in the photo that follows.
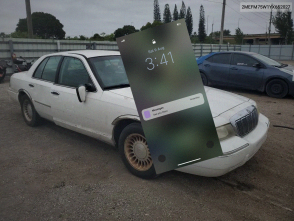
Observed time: 3:41
